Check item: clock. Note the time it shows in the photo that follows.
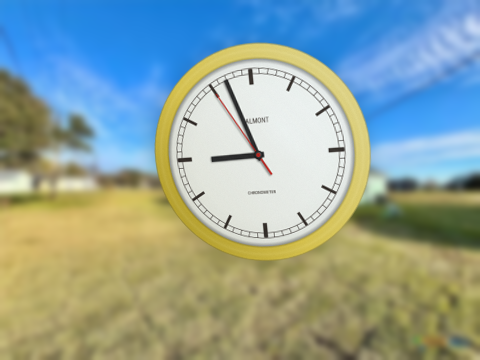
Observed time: 8:56:55
